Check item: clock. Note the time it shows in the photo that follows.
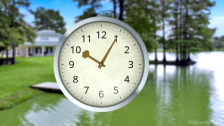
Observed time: 10:05
